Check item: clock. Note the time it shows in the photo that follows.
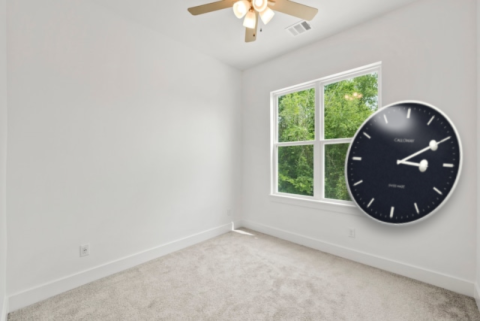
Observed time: 3:10
